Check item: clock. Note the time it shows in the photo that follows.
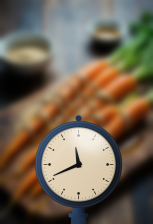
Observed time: 11:41
